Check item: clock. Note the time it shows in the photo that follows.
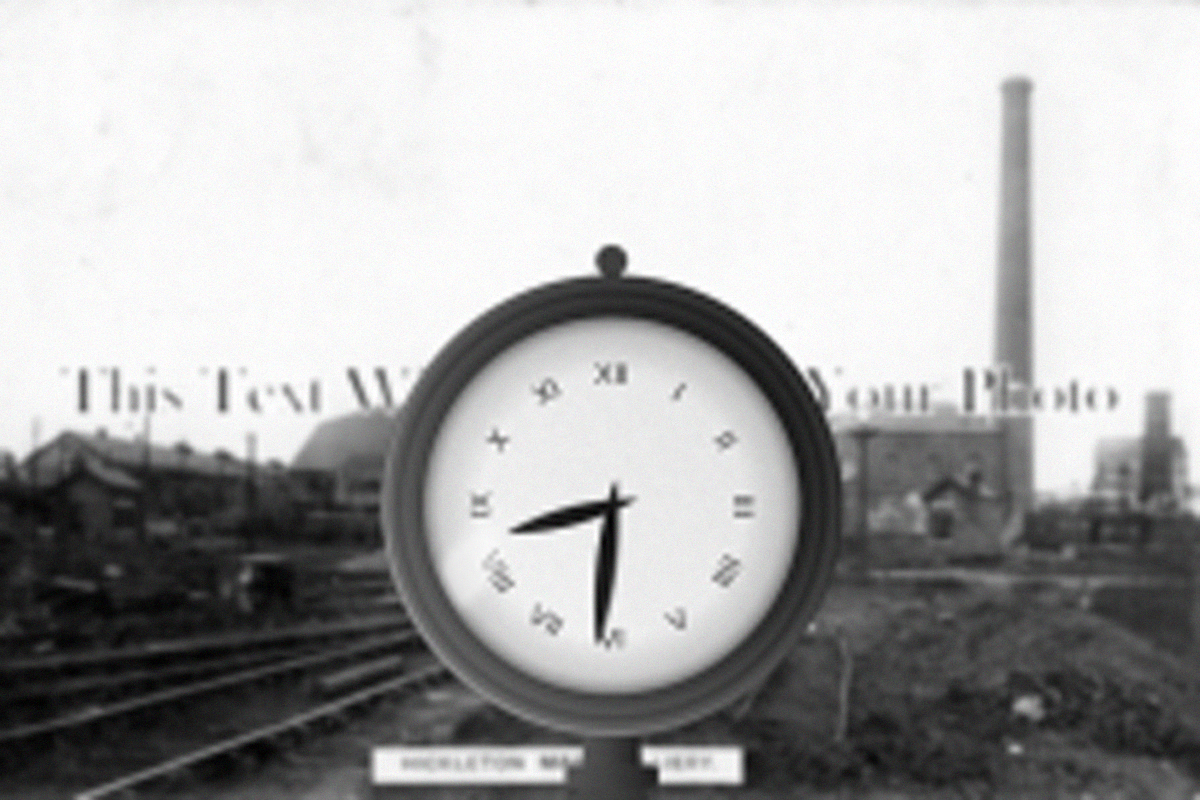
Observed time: 8:31
